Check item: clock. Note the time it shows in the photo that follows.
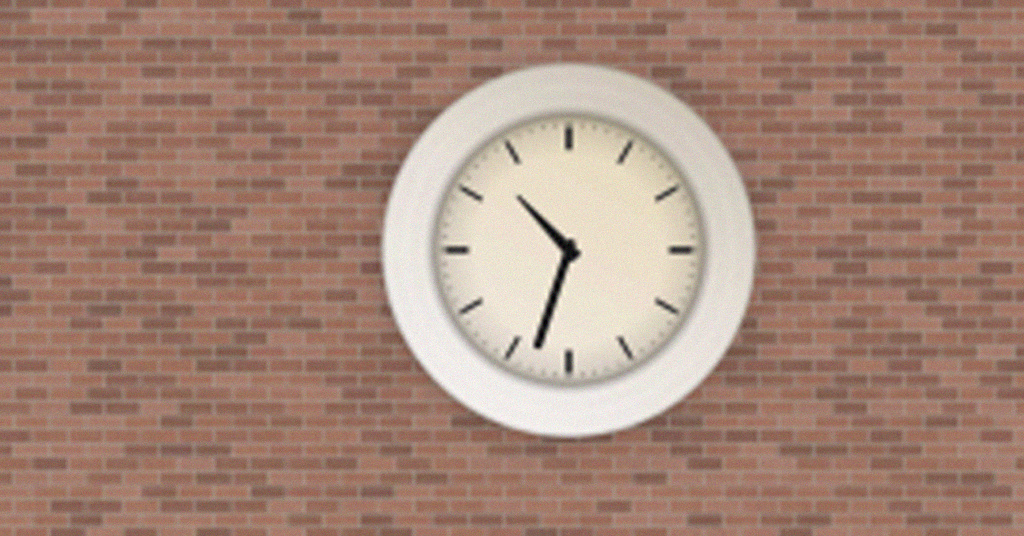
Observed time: 10:33
